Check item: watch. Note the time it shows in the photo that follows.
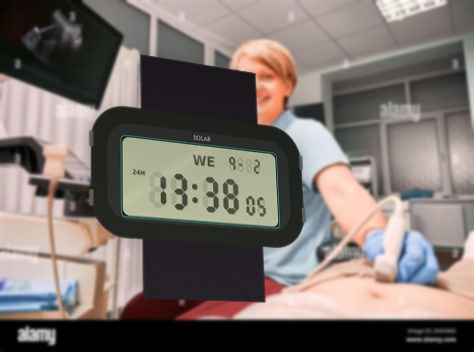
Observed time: 13:38:05
